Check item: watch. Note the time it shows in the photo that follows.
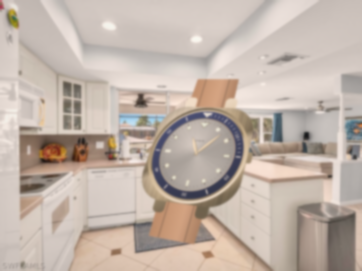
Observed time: 11:07
